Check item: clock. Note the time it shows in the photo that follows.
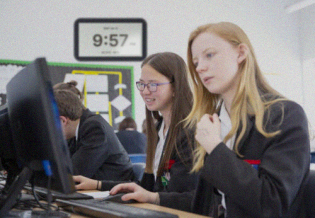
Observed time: 9:57
